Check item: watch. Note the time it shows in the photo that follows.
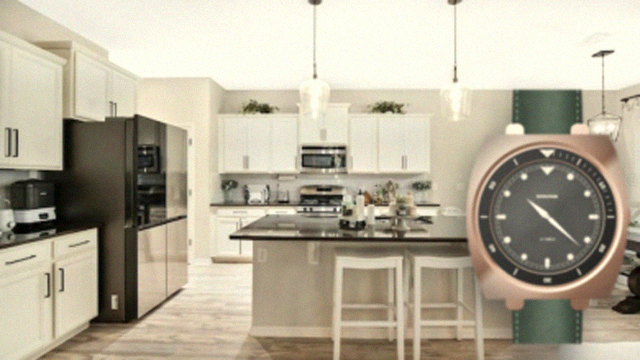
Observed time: 10:22
